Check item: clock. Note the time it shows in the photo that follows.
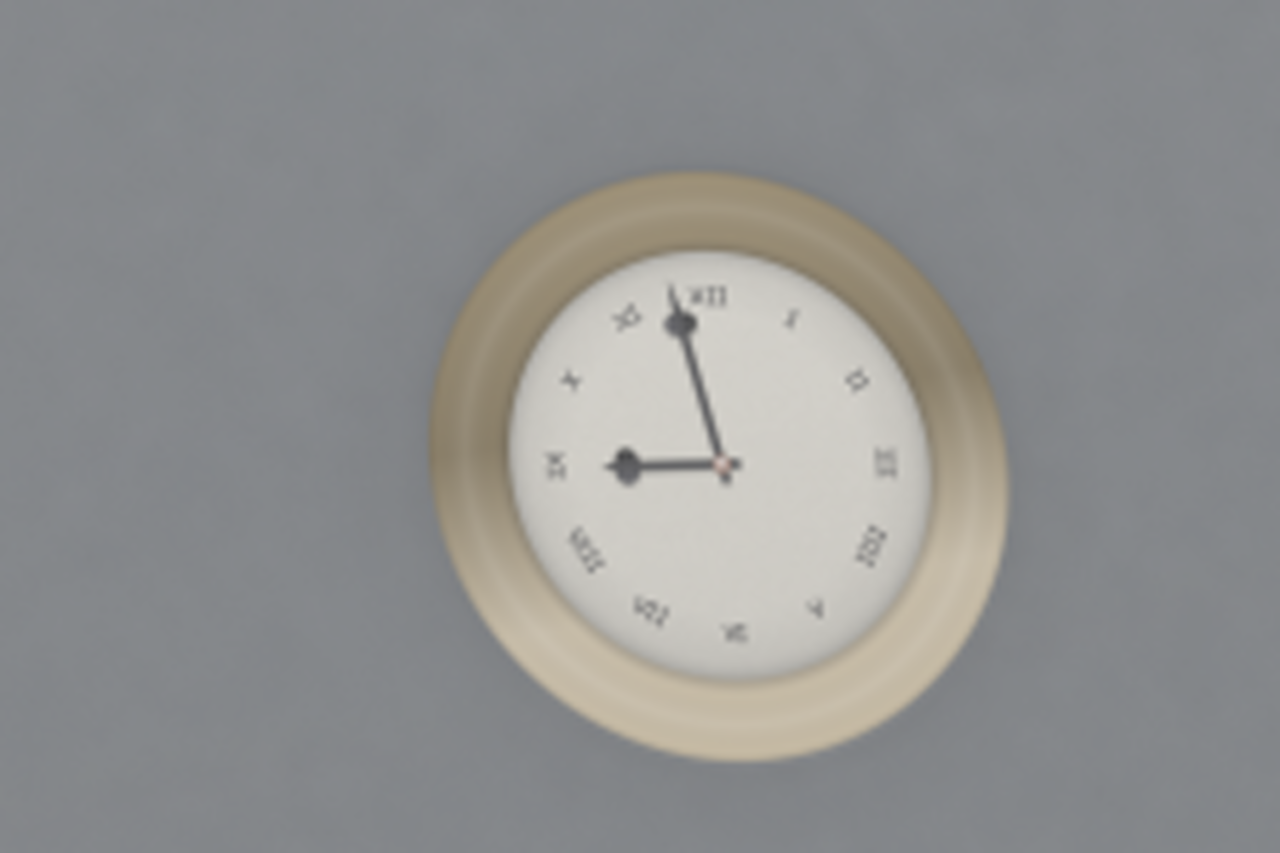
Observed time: 8:58
